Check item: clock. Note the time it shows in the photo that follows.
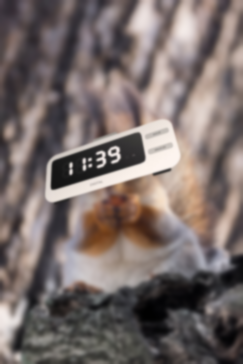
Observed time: 11:39
